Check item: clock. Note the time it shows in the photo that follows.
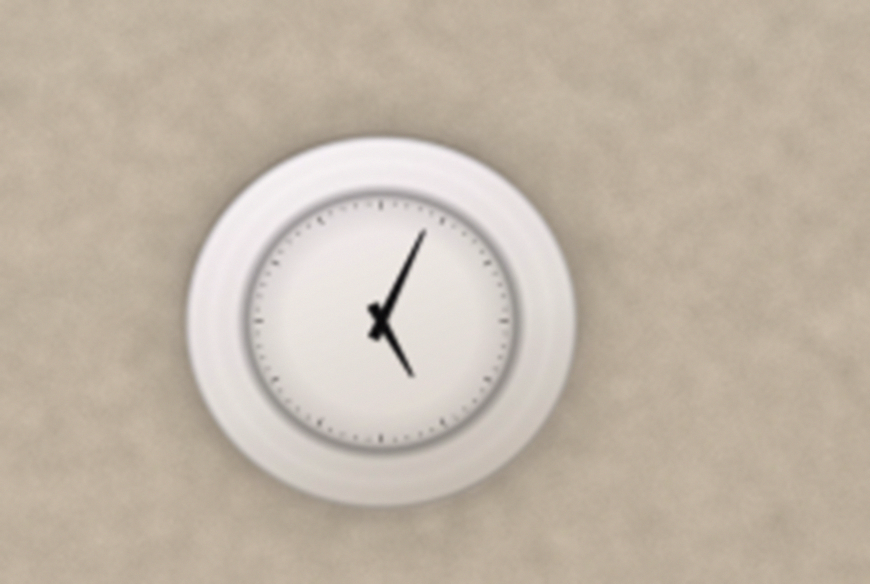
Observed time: 5:04
